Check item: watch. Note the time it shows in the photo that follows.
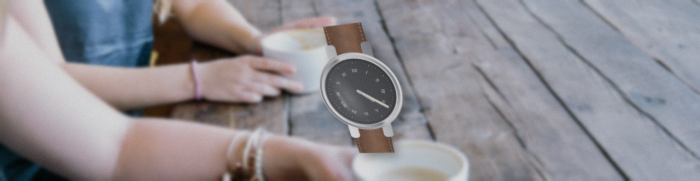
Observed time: 4:21
